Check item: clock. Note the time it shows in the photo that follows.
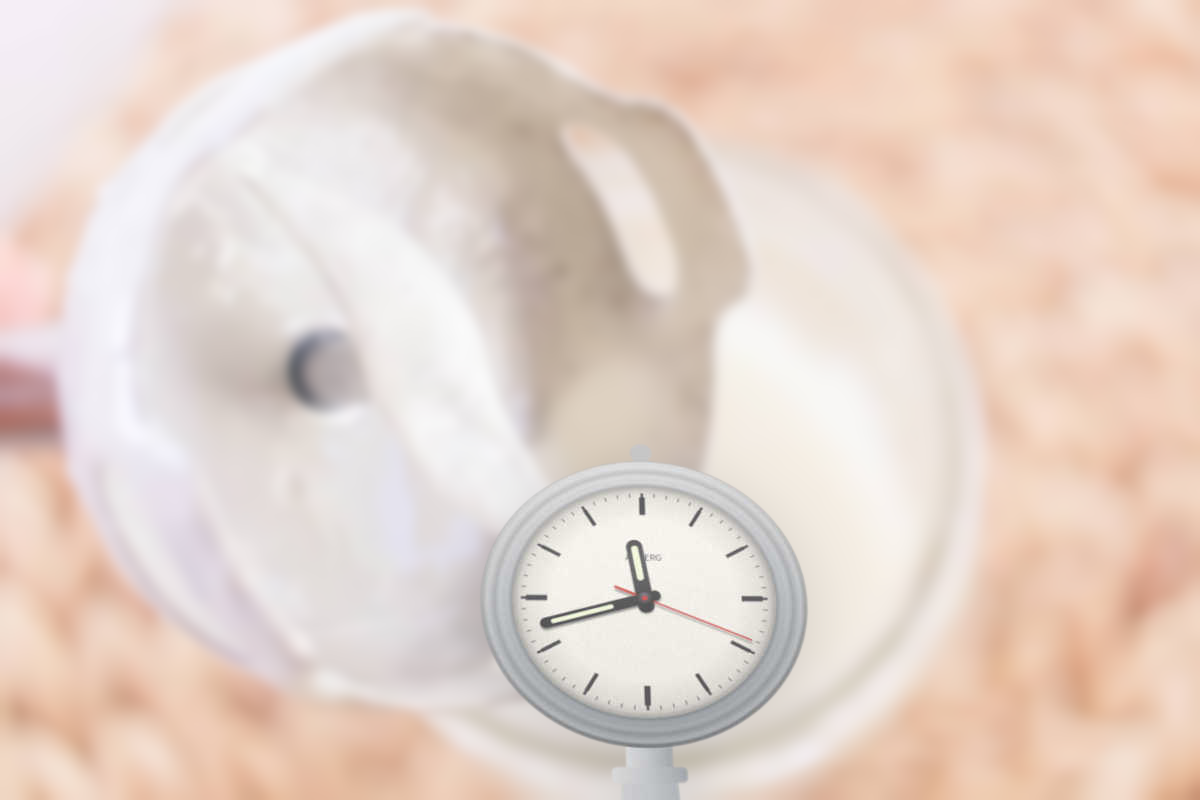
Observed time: 11:42:19
